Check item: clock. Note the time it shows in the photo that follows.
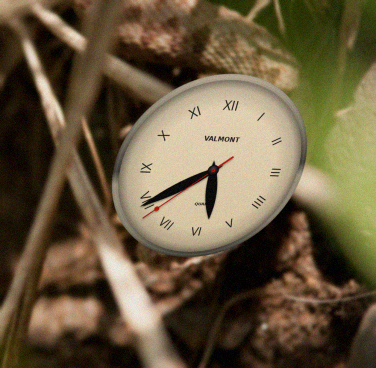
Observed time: 5:39:38
